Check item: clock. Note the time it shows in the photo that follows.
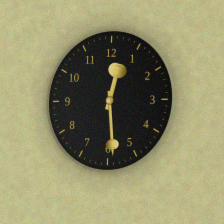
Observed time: 12:29
